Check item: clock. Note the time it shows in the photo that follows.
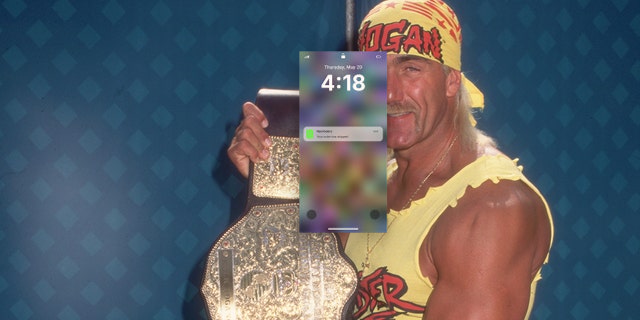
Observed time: 4:18
